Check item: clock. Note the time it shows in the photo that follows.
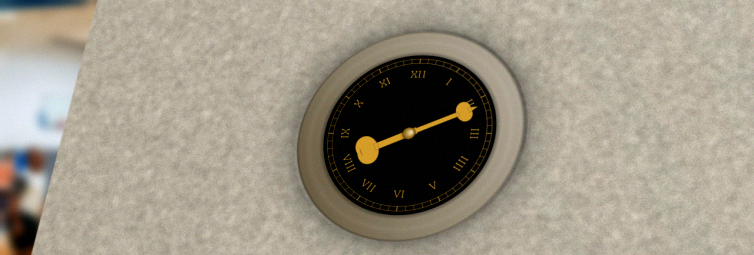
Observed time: 8:11
